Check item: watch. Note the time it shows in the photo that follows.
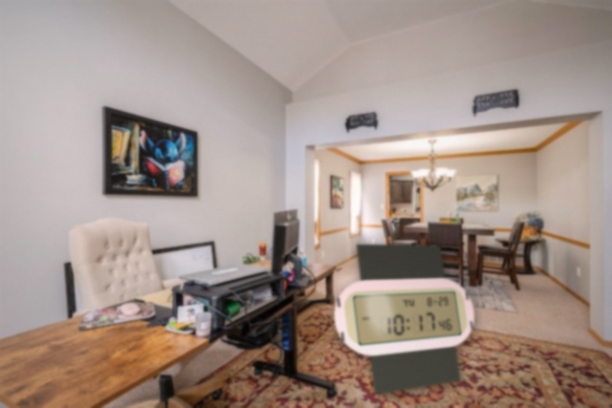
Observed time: 10:17
